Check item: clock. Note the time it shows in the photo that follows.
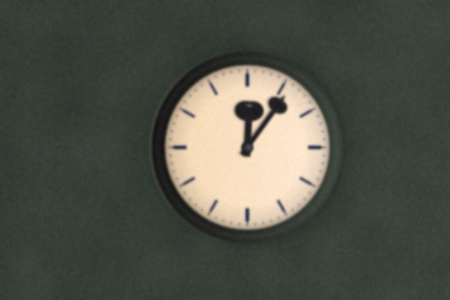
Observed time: 12:06
